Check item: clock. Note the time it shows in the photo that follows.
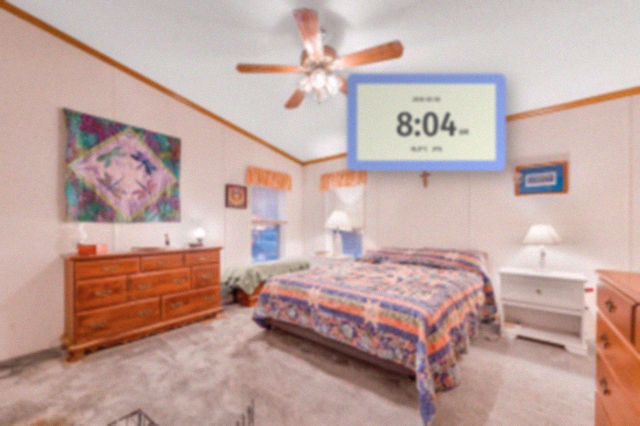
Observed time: 8:04
